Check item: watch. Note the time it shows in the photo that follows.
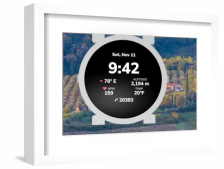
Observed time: 9:42
